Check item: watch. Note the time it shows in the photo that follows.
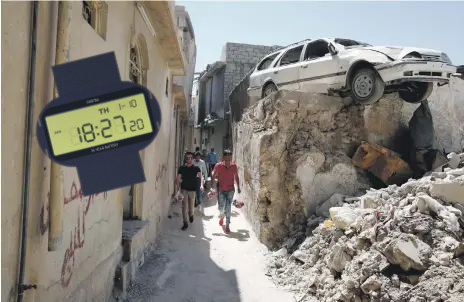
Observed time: 18:27:20
